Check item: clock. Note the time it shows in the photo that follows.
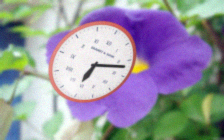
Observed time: 6:12
